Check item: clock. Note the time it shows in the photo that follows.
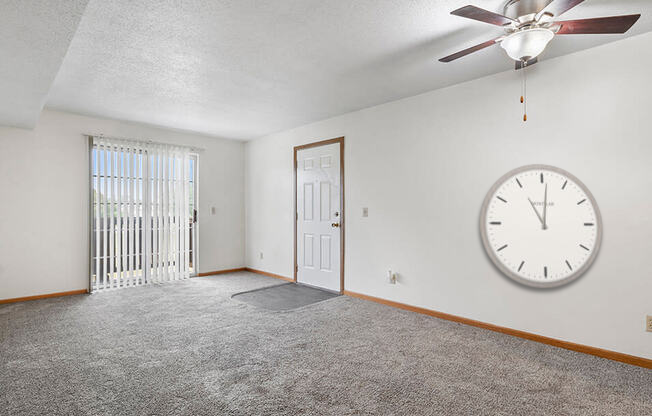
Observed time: 11:01
